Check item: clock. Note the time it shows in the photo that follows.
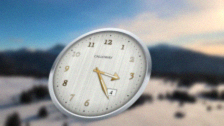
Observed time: 3:24
